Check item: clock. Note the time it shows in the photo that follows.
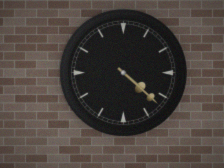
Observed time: 4:22
